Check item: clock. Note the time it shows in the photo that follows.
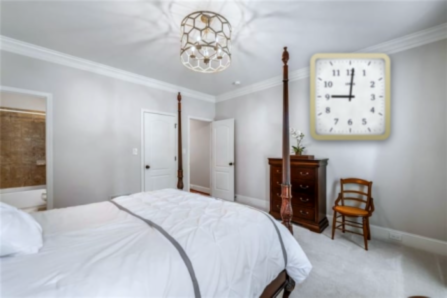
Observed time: 9:01
